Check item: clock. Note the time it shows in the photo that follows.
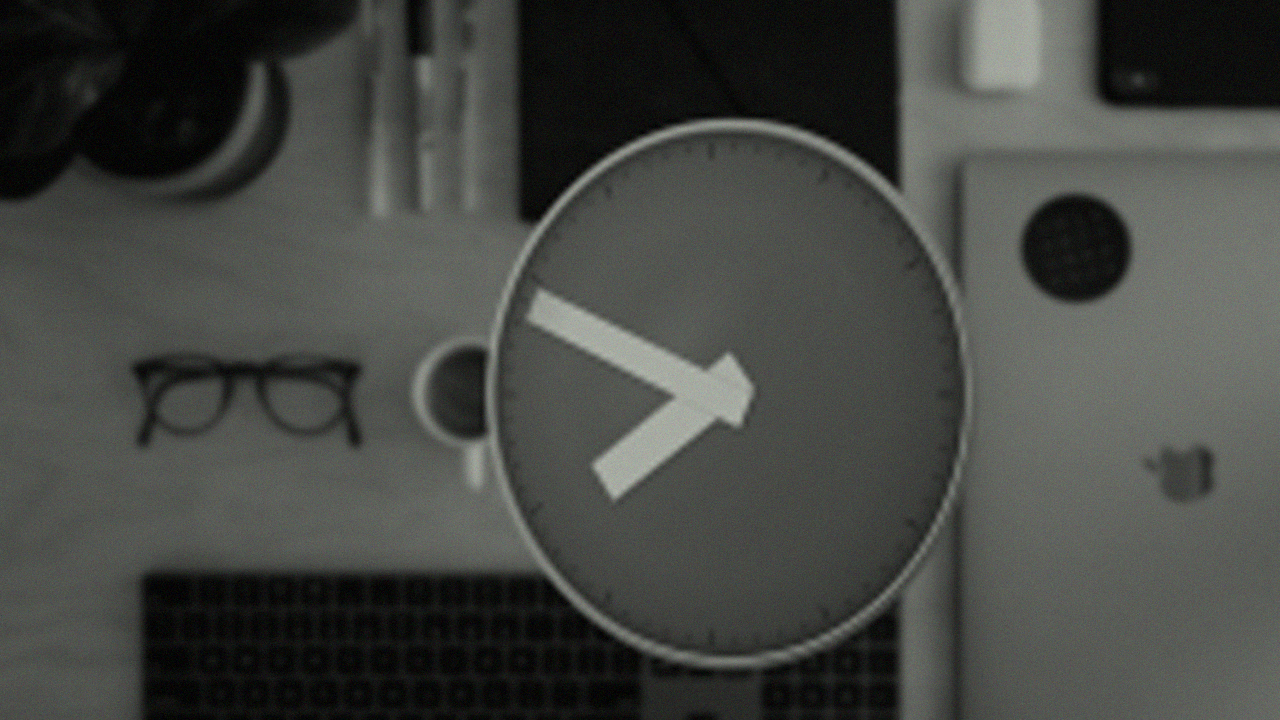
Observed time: 7:49
